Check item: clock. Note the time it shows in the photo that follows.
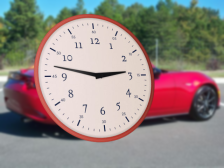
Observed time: 2:47
